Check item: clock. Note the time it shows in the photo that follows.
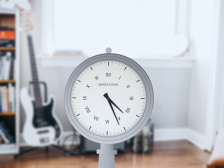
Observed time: 4:26
